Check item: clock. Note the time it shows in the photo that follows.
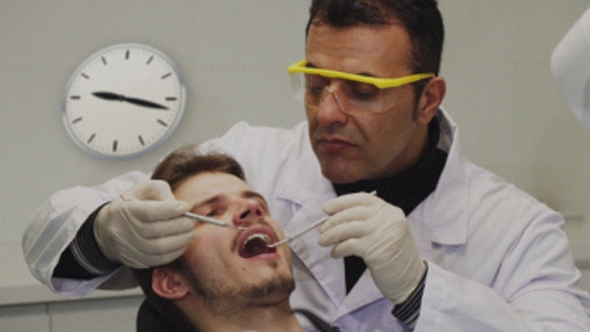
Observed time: 9:17
